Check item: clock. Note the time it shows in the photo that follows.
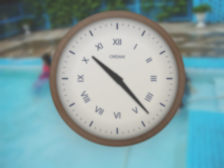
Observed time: 10:23
